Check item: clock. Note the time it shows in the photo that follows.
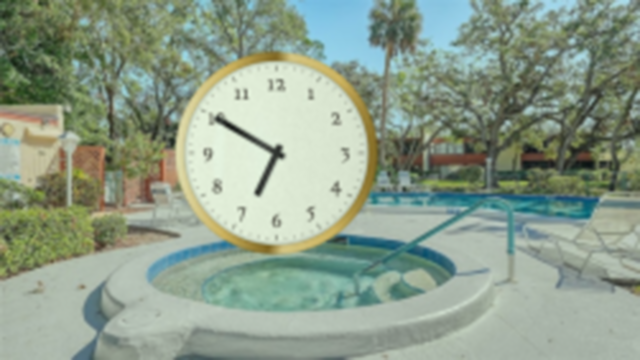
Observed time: 6:50
